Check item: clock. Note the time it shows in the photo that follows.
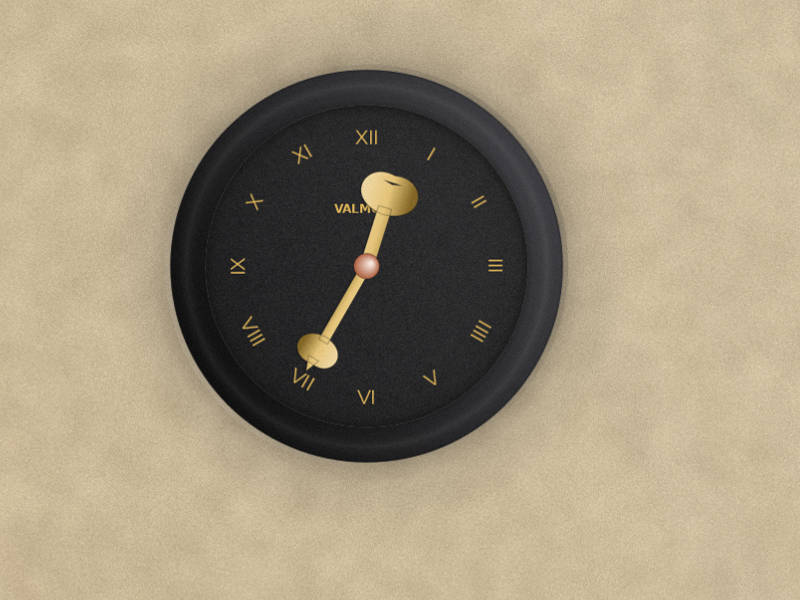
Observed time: 12:35
